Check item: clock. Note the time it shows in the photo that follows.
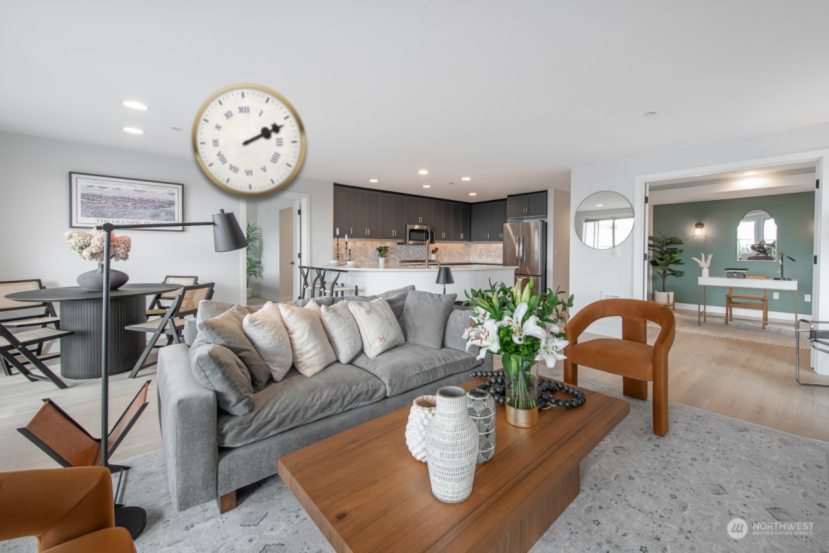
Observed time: 2:11
